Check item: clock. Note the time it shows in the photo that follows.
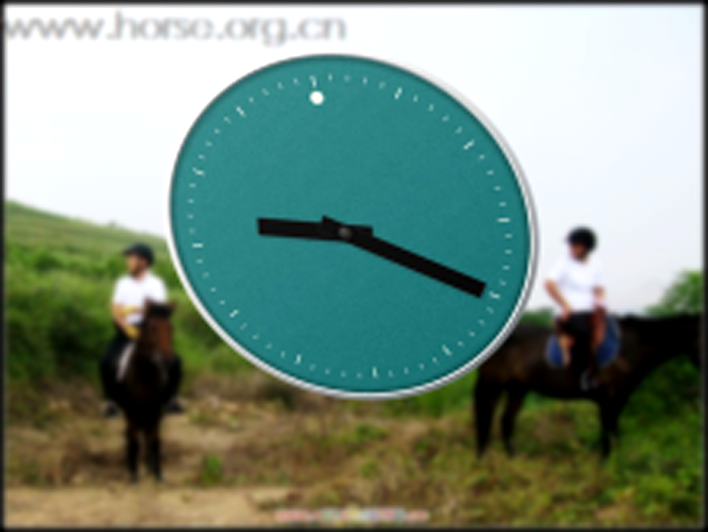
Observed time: 9:20
